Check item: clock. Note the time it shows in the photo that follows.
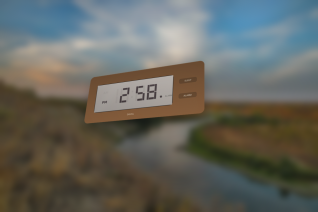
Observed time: 2:58
